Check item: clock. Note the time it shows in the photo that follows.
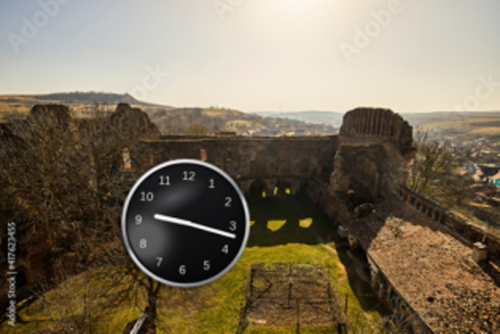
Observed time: 9:17
